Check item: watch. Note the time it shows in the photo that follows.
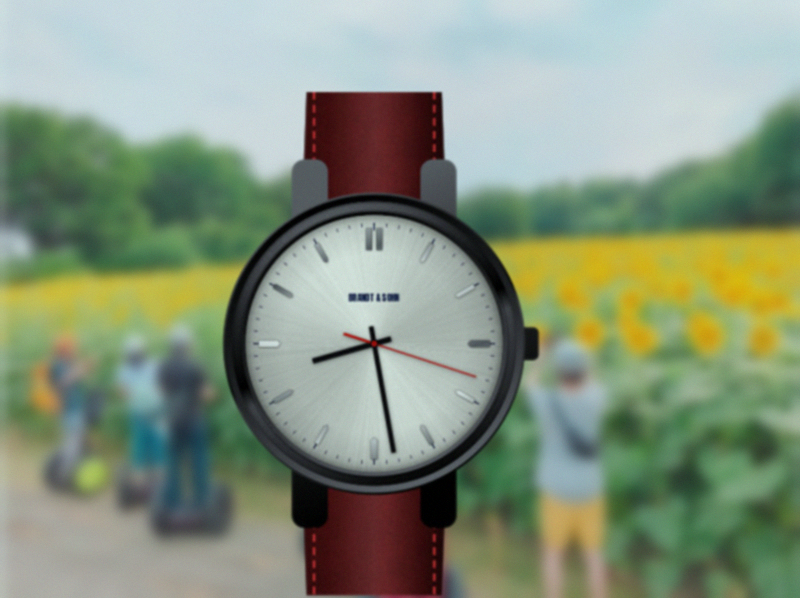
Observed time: 8:28:18
